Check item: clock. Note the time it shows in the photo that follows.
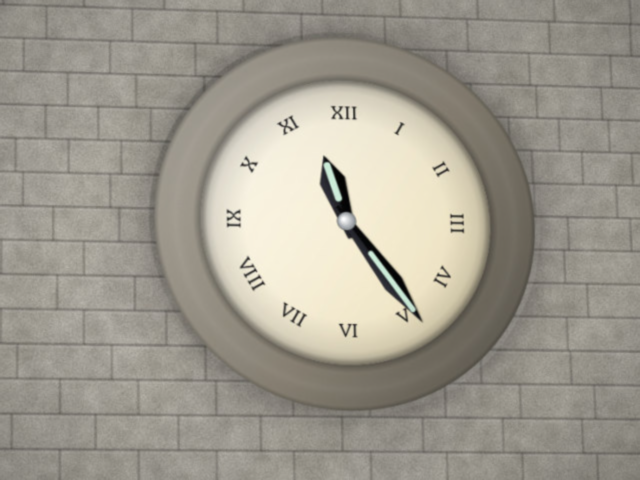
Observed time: 11:24
